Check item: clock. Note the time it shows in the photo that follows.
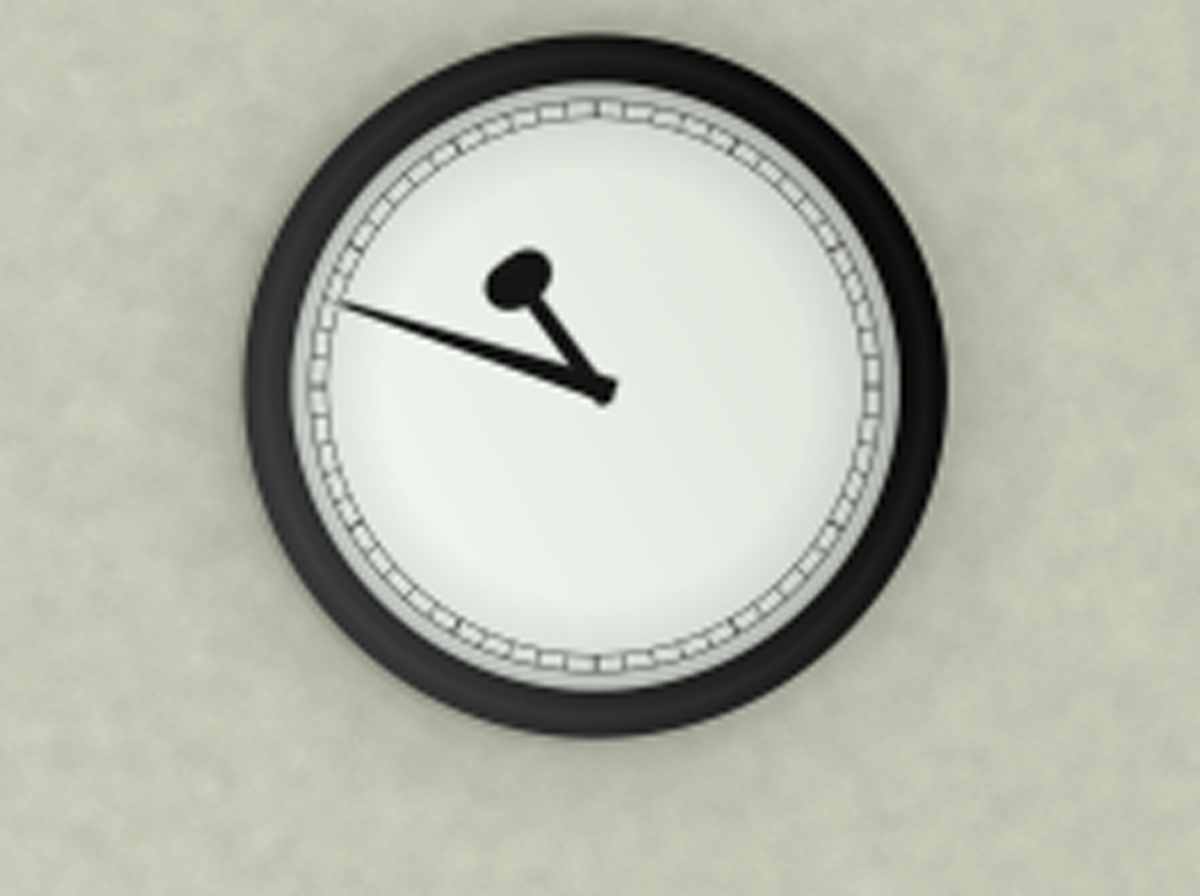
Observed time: 10:48
